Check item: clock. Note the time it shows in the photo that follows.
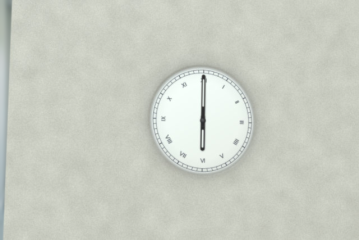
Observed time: 6:00
